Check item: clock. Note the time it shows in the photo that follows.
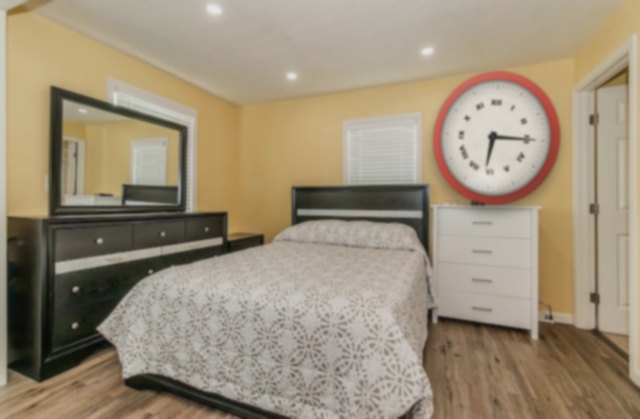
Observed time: 6:15
